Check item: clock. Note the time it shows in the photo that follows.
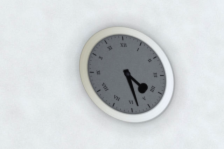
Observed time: 4:28
